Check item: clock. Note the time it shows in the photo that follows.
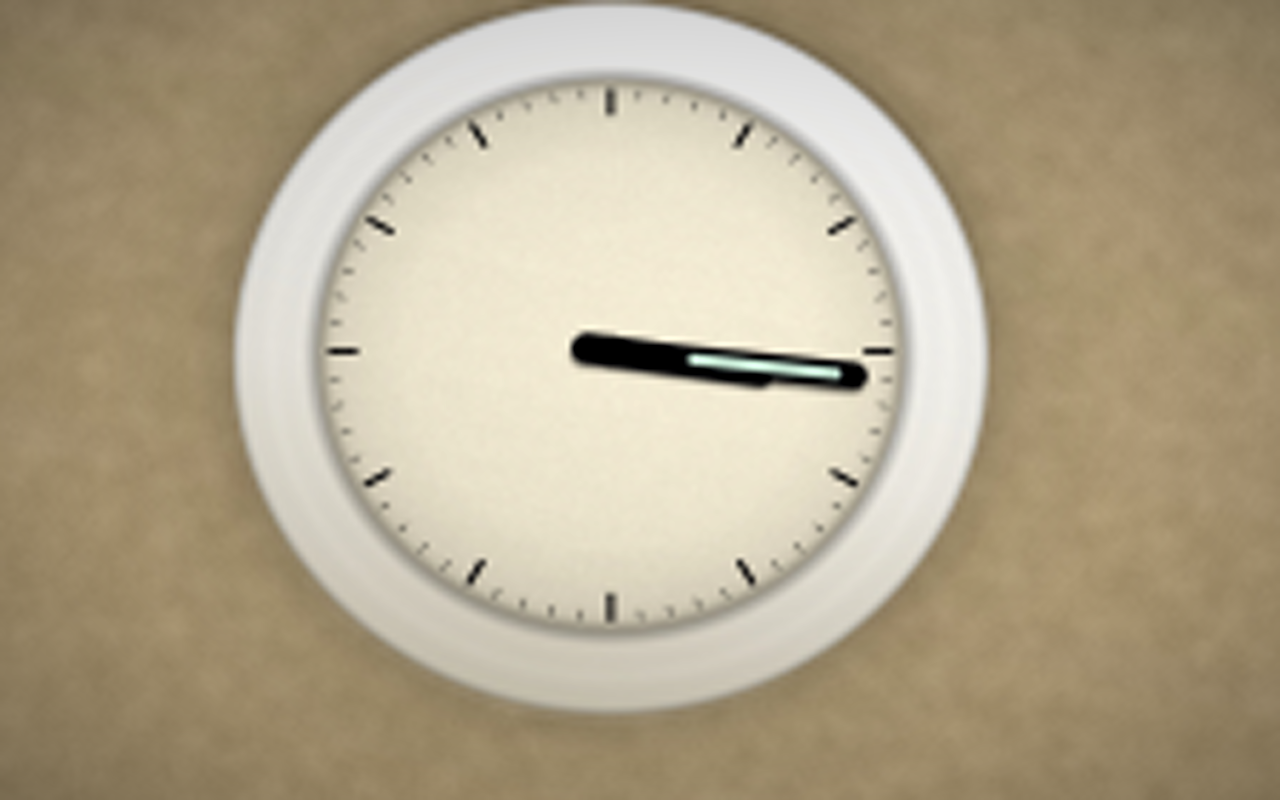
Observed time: 3:16
